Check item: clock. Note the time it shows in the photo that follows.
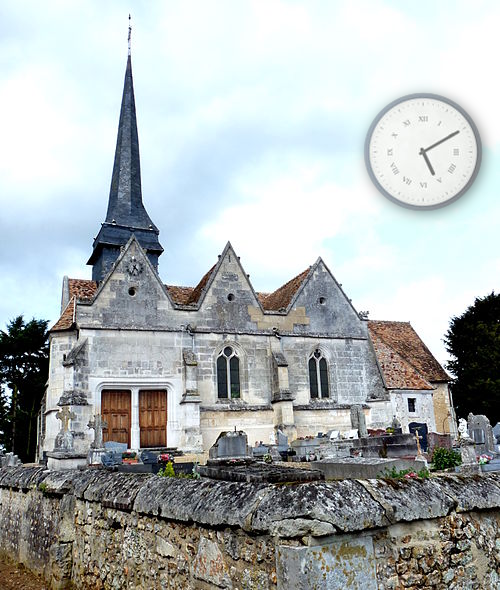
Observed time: 5:10
